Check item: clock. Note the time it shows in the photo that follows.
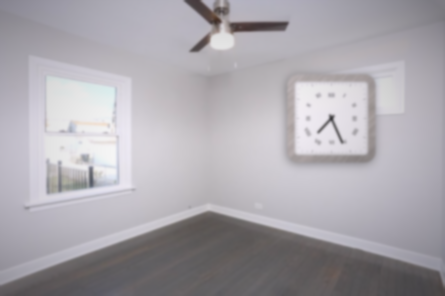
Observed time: 7:26
